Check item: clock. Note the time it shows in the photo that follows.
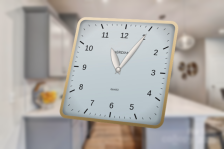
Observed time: 11:05
